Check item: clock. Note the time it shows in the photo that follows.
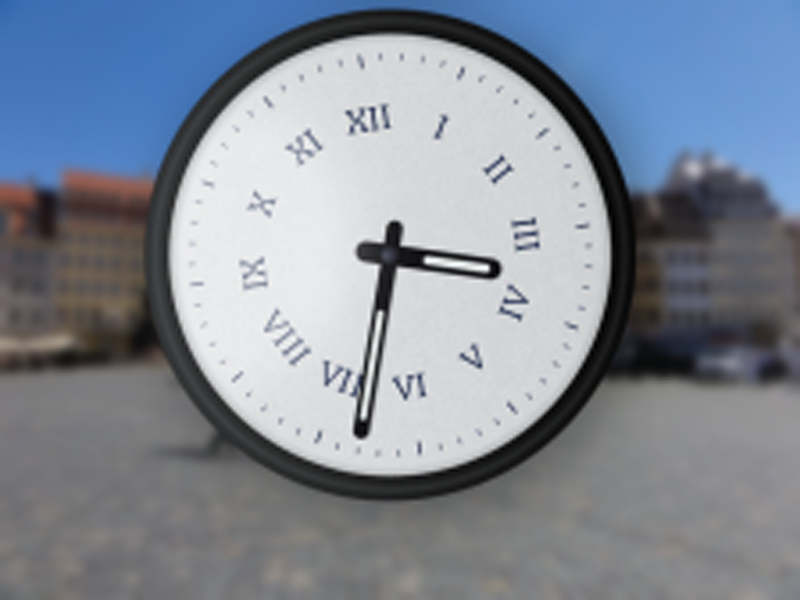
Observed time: 3:33
